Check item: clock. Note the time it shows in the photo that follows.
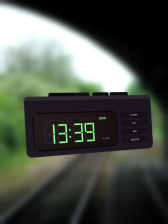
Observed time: 13:39
